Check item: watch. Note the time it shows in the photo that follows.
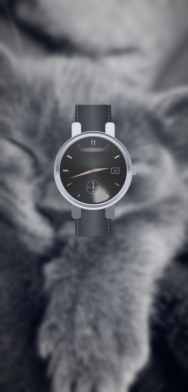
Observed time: 2:42
